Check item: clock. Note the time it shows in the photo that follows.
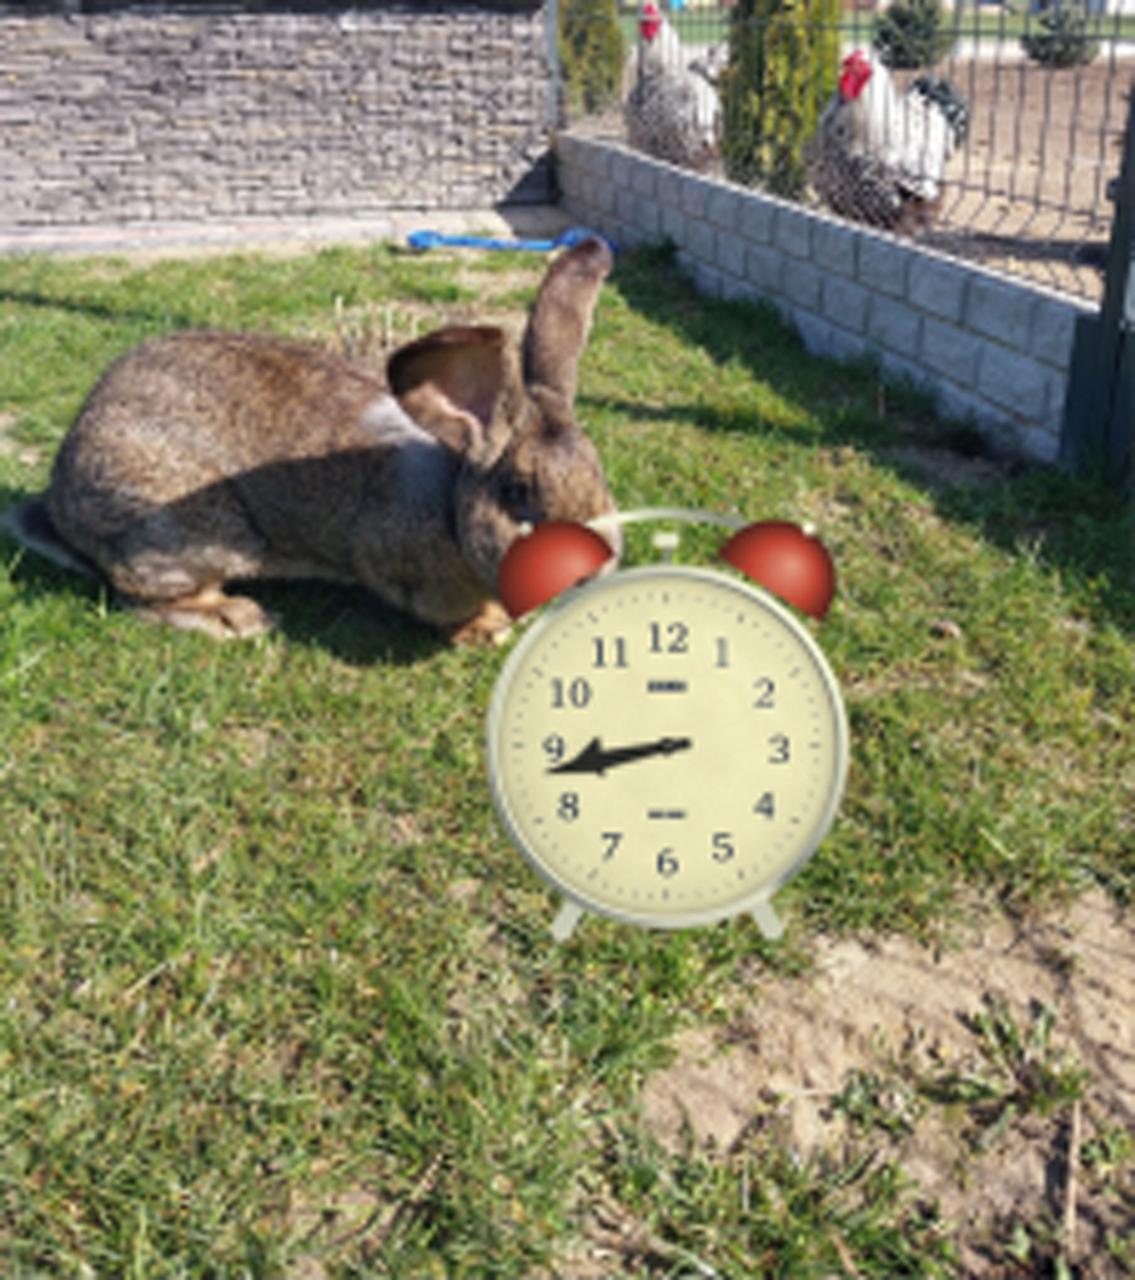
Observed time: 8:43
